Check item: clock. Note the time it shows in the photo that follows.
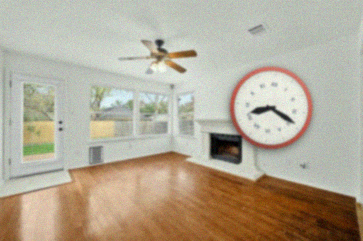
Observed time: 8:19
